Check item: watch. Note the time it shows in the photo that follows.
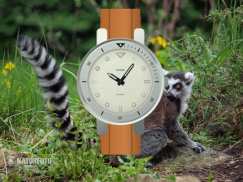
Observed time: 10:06
